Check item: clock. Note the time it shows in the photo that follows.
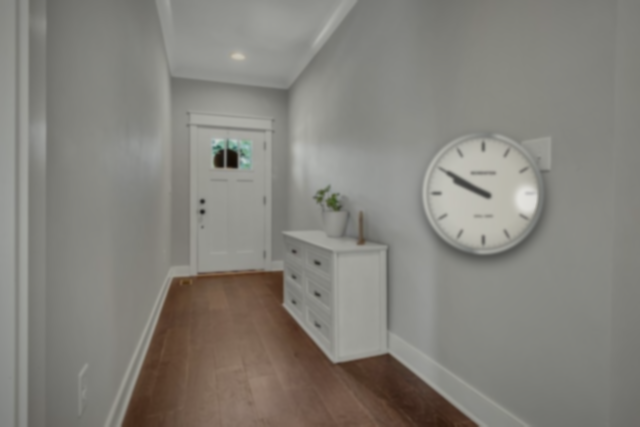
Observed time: 9:50
